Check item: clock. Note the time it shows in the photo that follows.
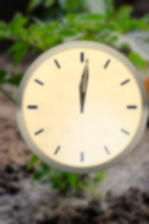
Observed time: 12:01
